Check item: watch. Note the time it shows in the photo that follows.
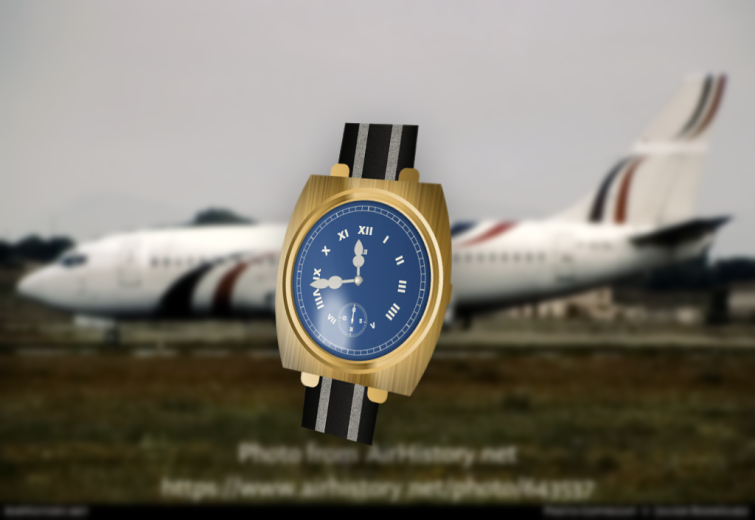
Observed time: 11:43
